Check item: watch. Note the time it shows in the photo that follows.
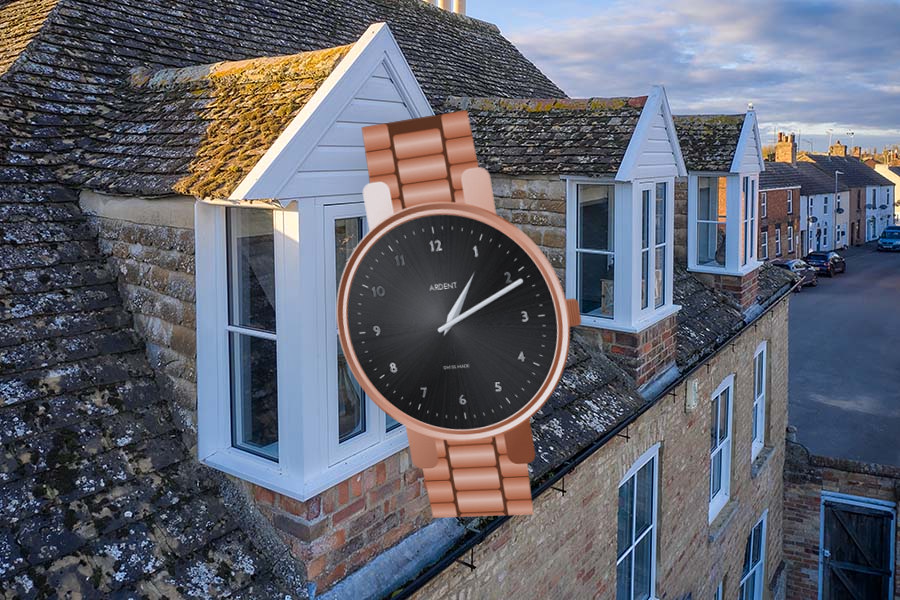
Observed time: 1:11
